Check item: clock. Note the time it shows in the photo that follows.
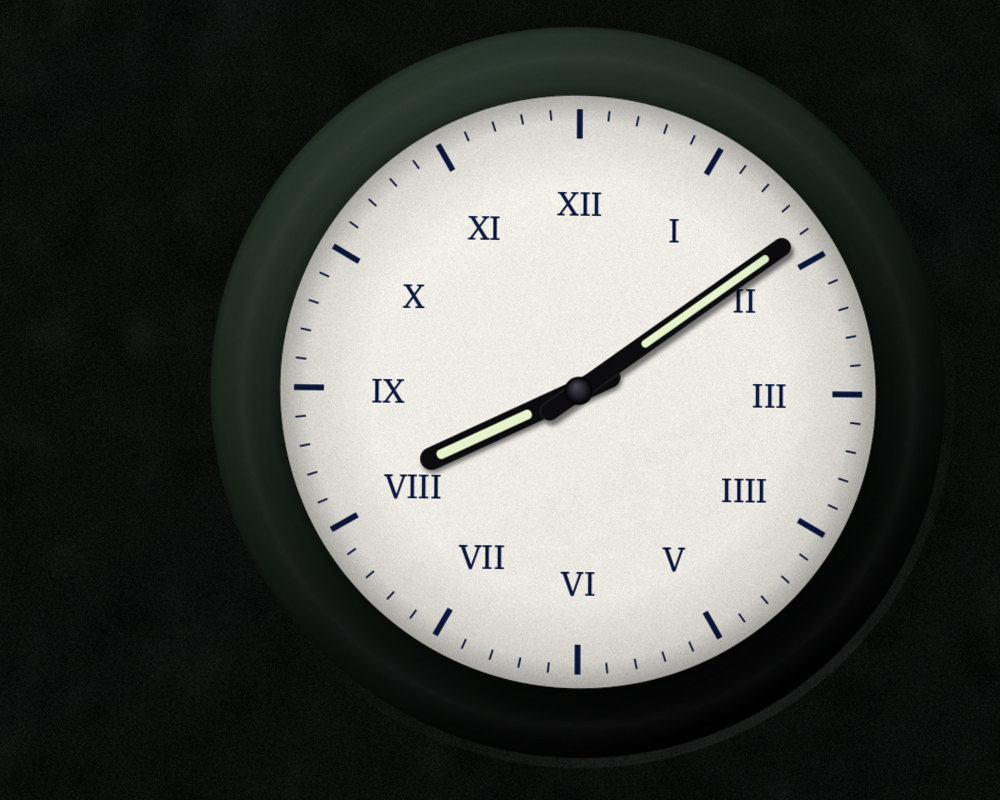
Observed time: 8:09
